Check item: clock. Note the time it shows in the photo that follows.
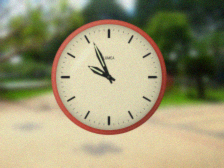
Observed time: 9:56
